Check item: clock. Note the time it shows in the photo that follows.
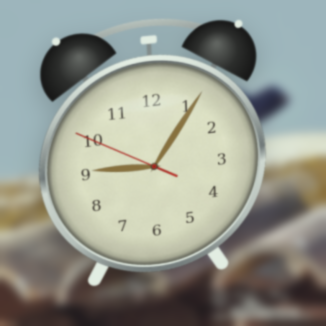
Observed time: 9:05:50
